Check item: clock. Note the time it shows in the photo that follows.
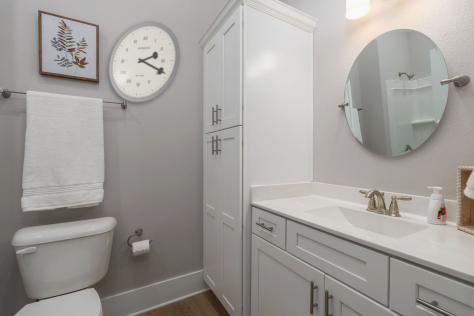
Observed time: 2:19
